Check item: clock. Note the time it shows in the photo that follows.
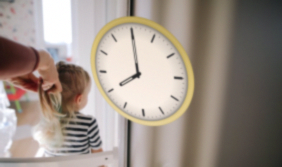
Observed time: 8:00
